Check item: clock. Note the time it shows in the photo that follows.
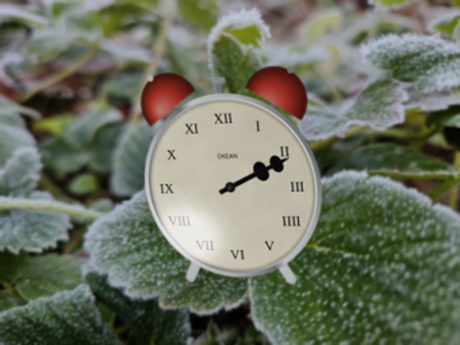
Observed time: 2:11
